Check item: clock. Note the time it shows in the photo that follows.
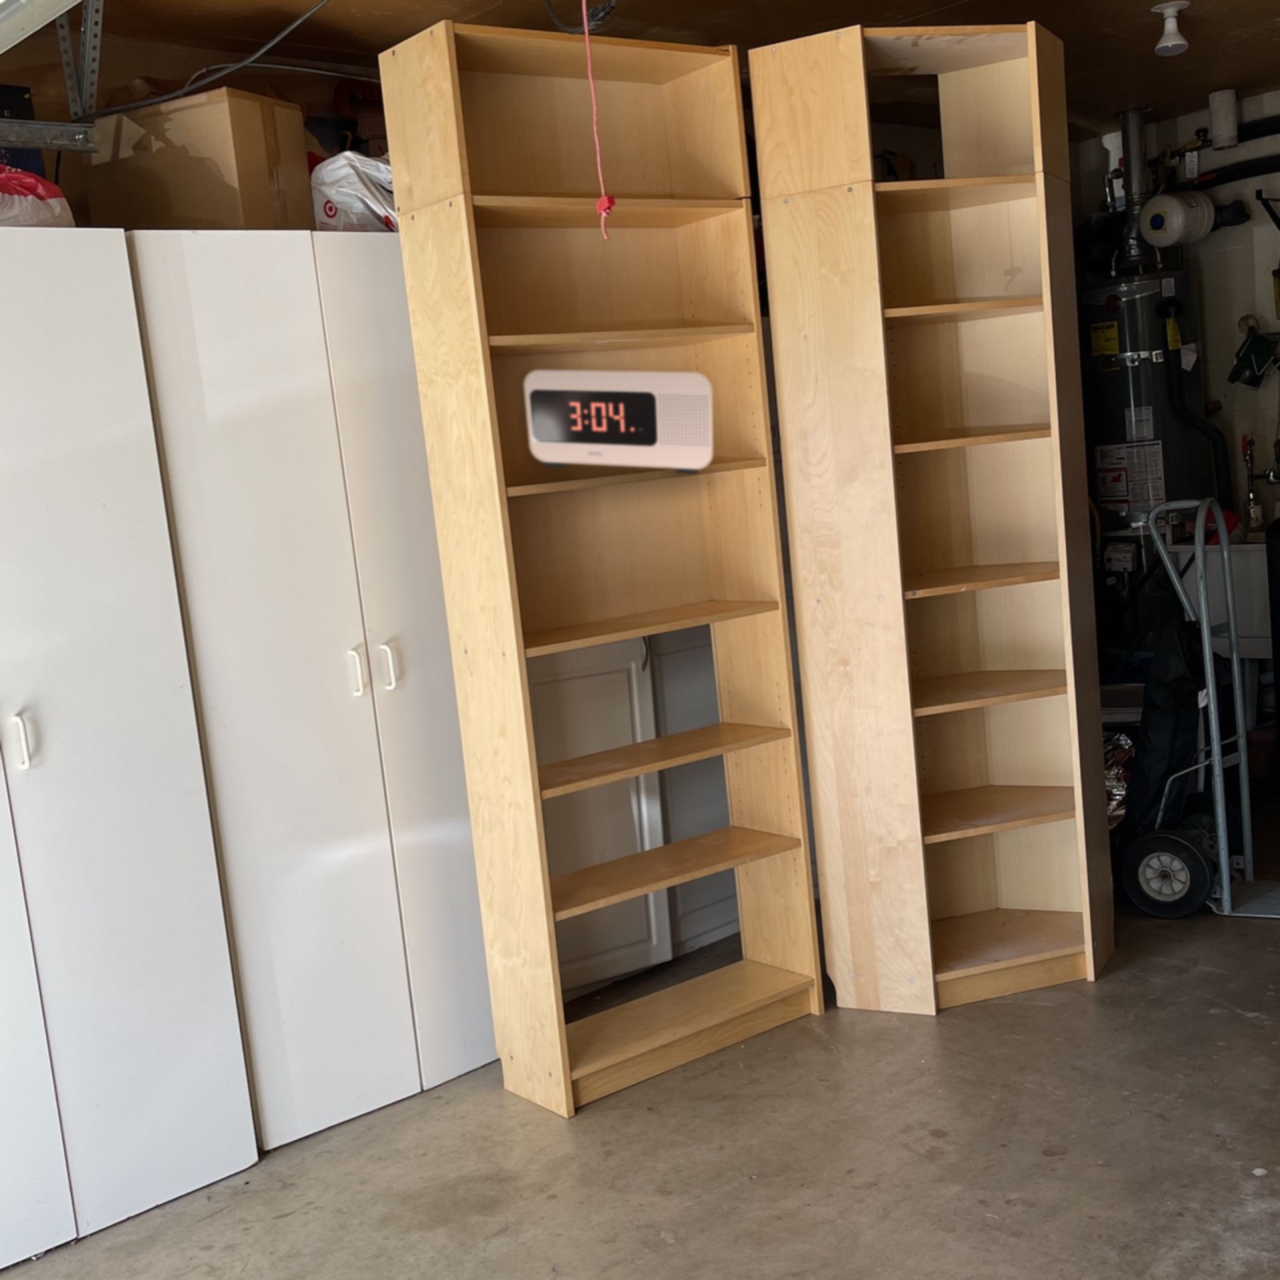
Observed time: 3:04
